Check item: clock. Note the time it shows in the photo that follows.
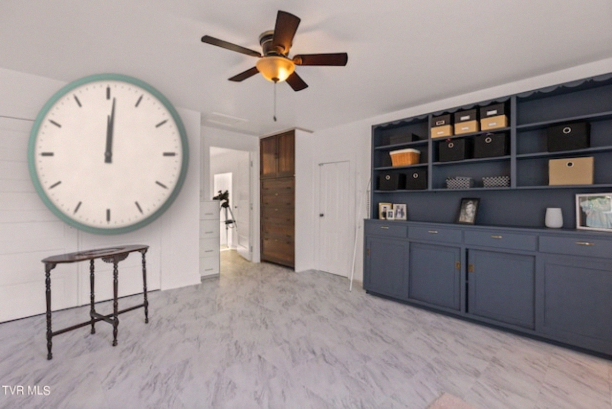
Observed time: 12:01
